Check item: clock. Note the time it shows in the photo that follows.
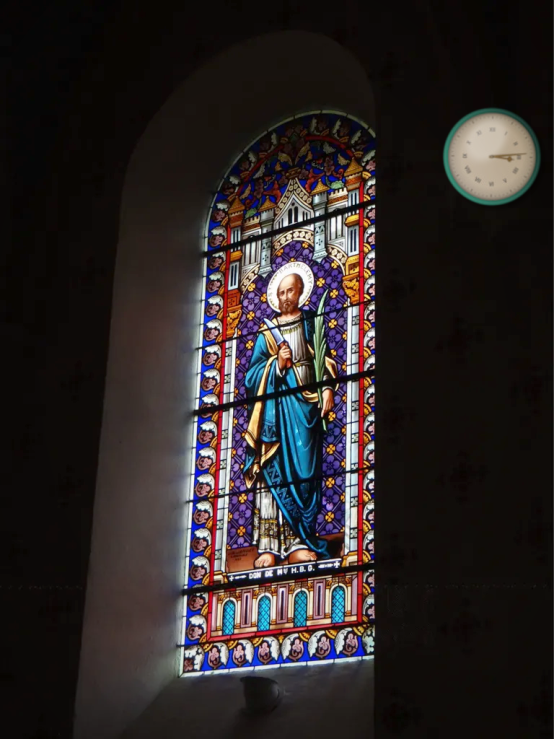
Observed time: 3:14
